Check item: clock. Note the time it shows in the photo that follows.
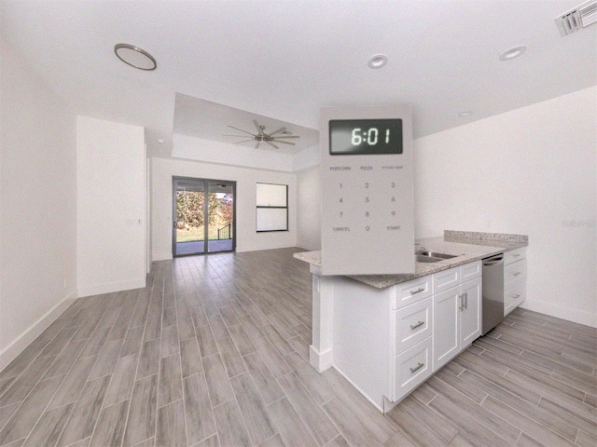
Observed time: 6:01
